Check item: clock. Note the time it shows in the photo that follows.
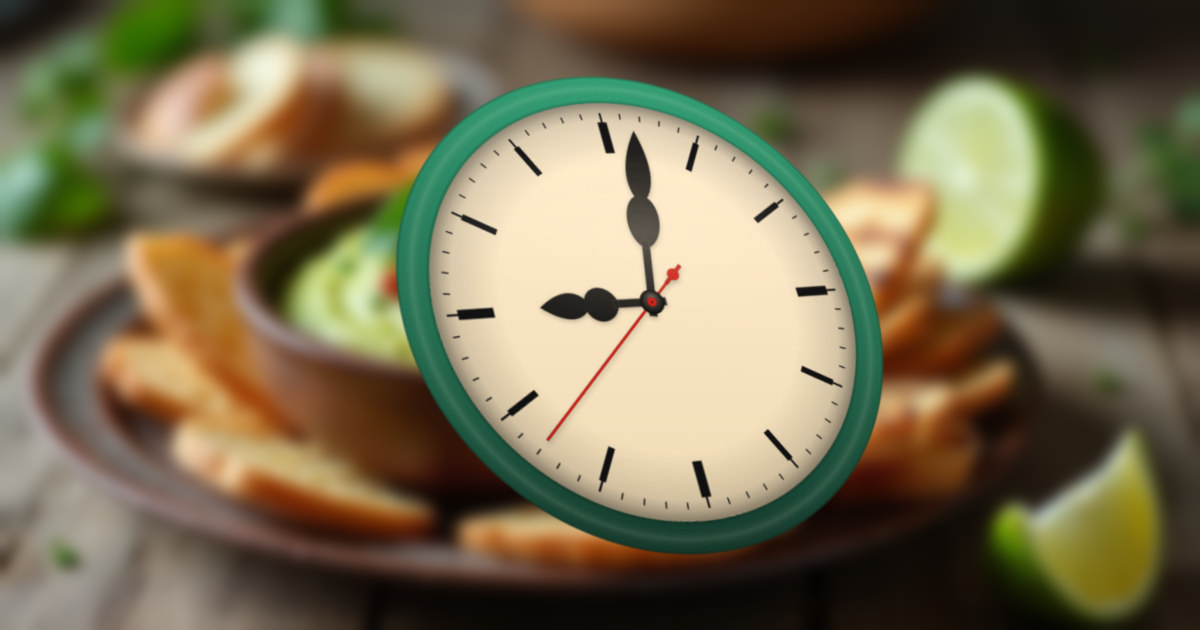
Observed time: 9:01:38
